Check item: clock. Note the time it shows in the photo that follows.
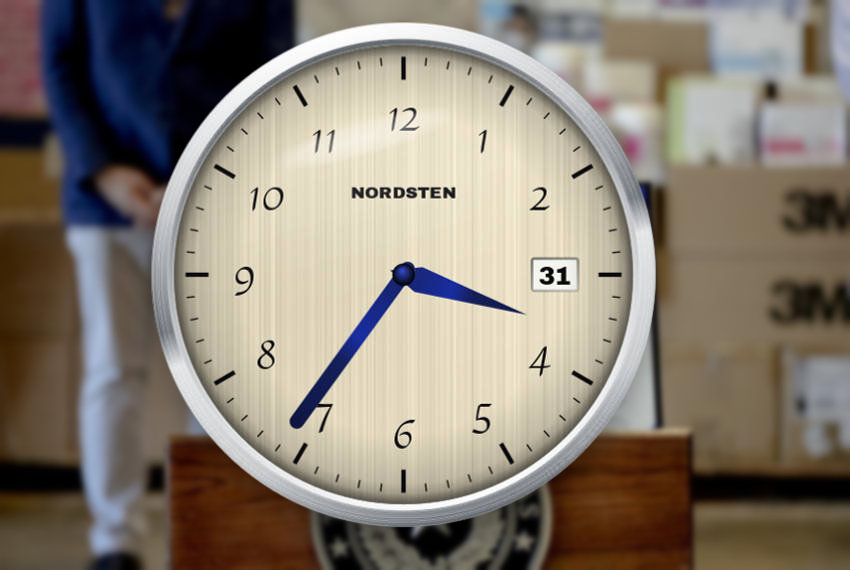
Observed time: 3:36
